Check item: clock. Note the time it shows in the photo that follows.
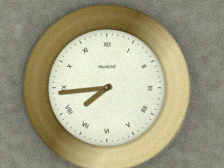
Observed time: 7:44
